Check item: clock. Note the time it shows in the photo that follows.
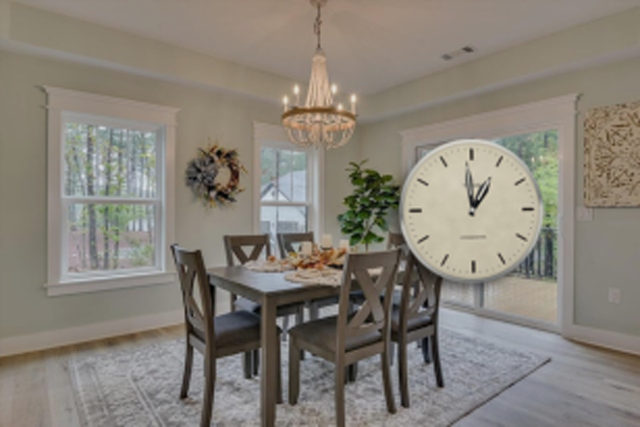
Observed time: 12:59
